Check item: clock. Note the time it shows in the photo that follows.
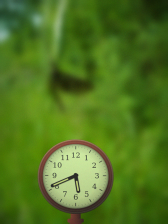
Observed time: 5:41
